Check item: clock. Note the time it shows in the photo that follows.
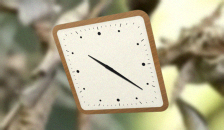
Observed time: 10:22
